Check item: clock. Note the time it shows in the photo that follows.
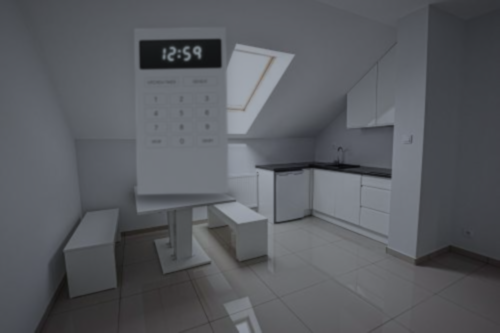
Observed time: 12:59
